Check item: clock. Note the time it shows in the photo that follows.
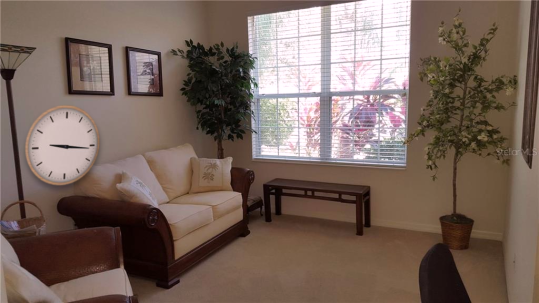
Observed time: 9:16
